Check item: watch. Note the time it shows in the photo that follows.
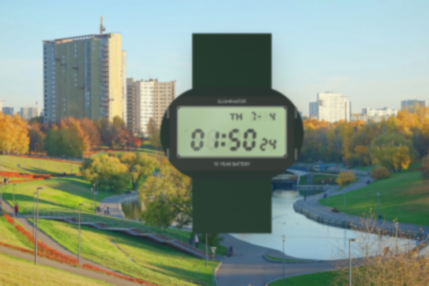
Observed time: 1:50:24
